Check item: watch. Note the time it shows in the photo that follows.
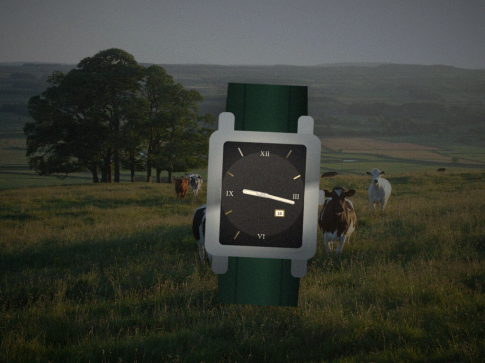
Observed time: 9:17
